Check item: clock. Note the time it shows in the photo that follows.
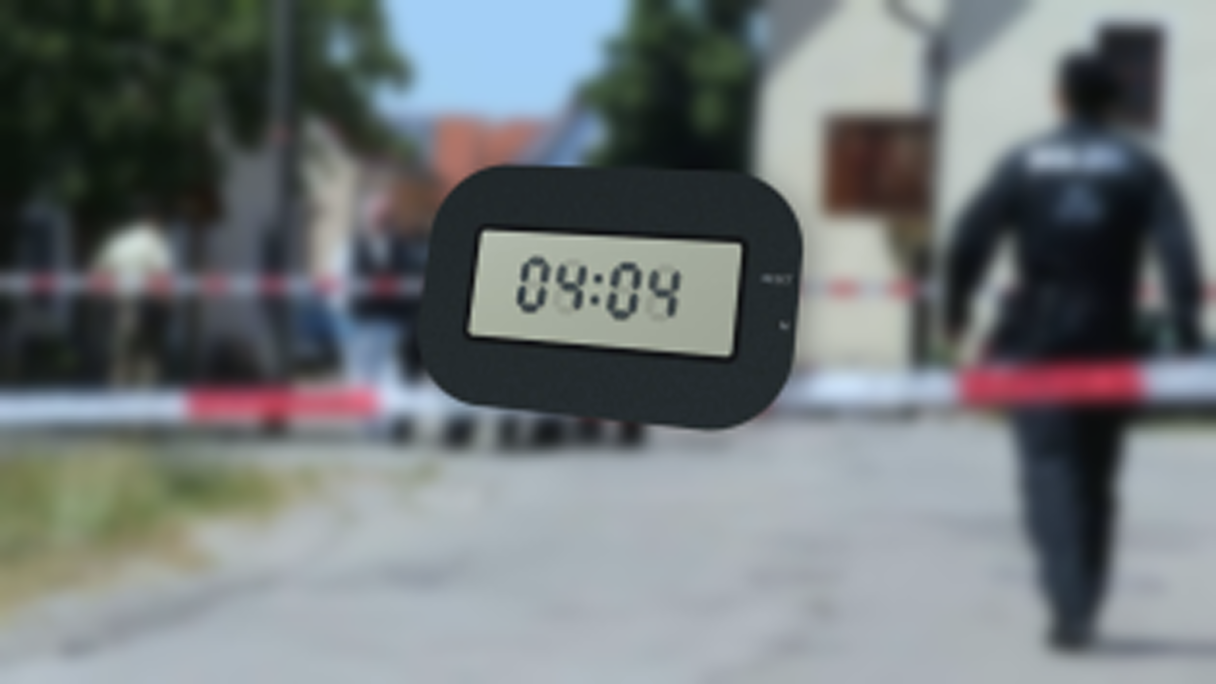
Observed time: 4:04
